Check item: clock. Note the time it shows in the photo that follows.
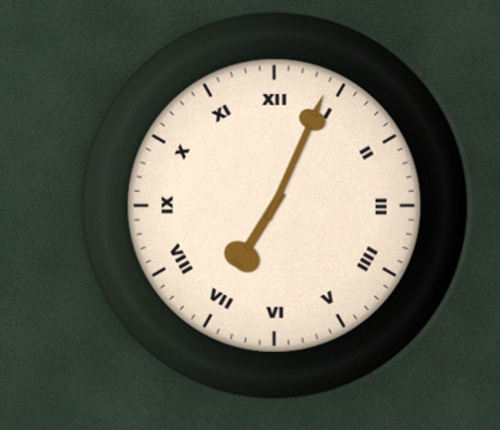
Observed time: 7:04
